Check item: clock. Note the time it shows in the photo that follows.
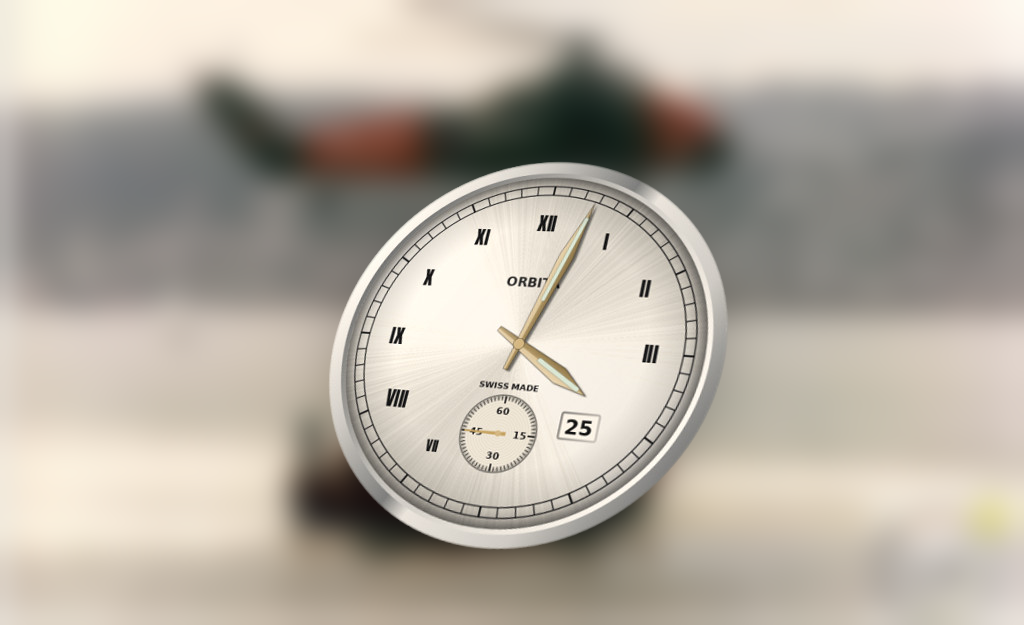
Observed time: 4:02:45
